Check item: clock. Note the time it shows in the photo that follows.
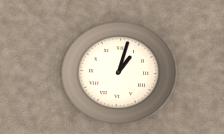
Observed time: 1:02
